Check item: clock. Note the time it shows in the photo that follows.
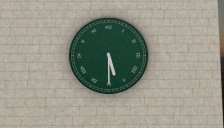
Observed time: 5:30
